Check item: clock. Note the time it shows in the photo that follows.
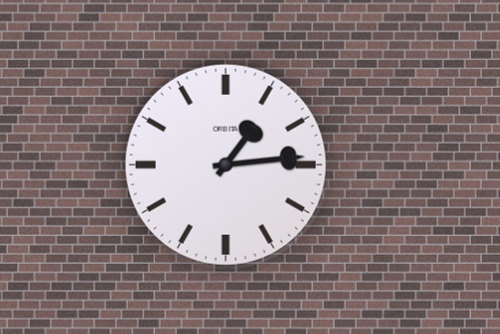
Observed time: 1:14
